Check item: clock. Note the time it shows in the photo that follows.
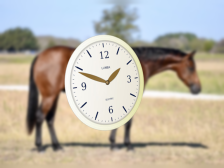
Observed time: 1:49
